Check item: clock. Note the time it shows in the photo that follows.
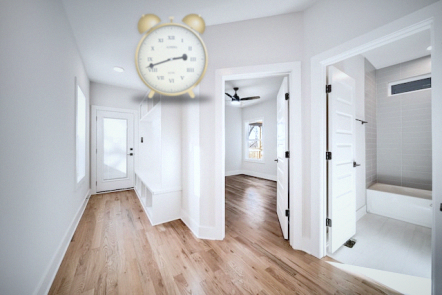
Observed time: 2:42
